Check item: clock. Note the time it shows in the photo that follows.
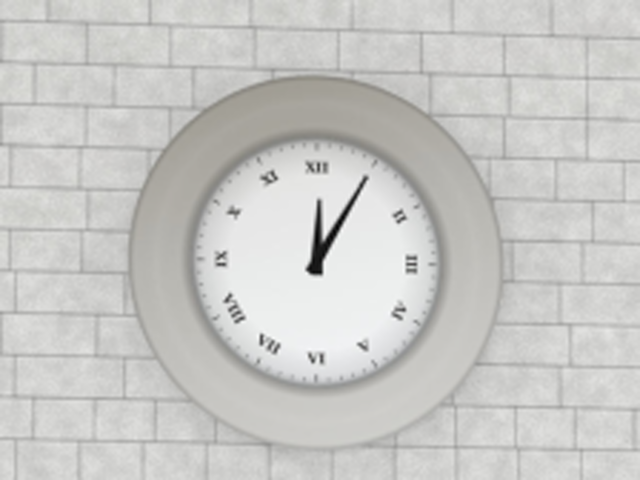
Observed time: 12:05
